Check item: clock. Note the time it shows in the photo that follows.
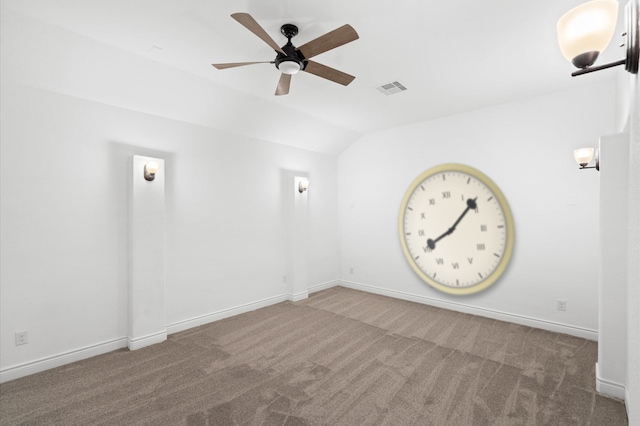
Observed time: 8:08
